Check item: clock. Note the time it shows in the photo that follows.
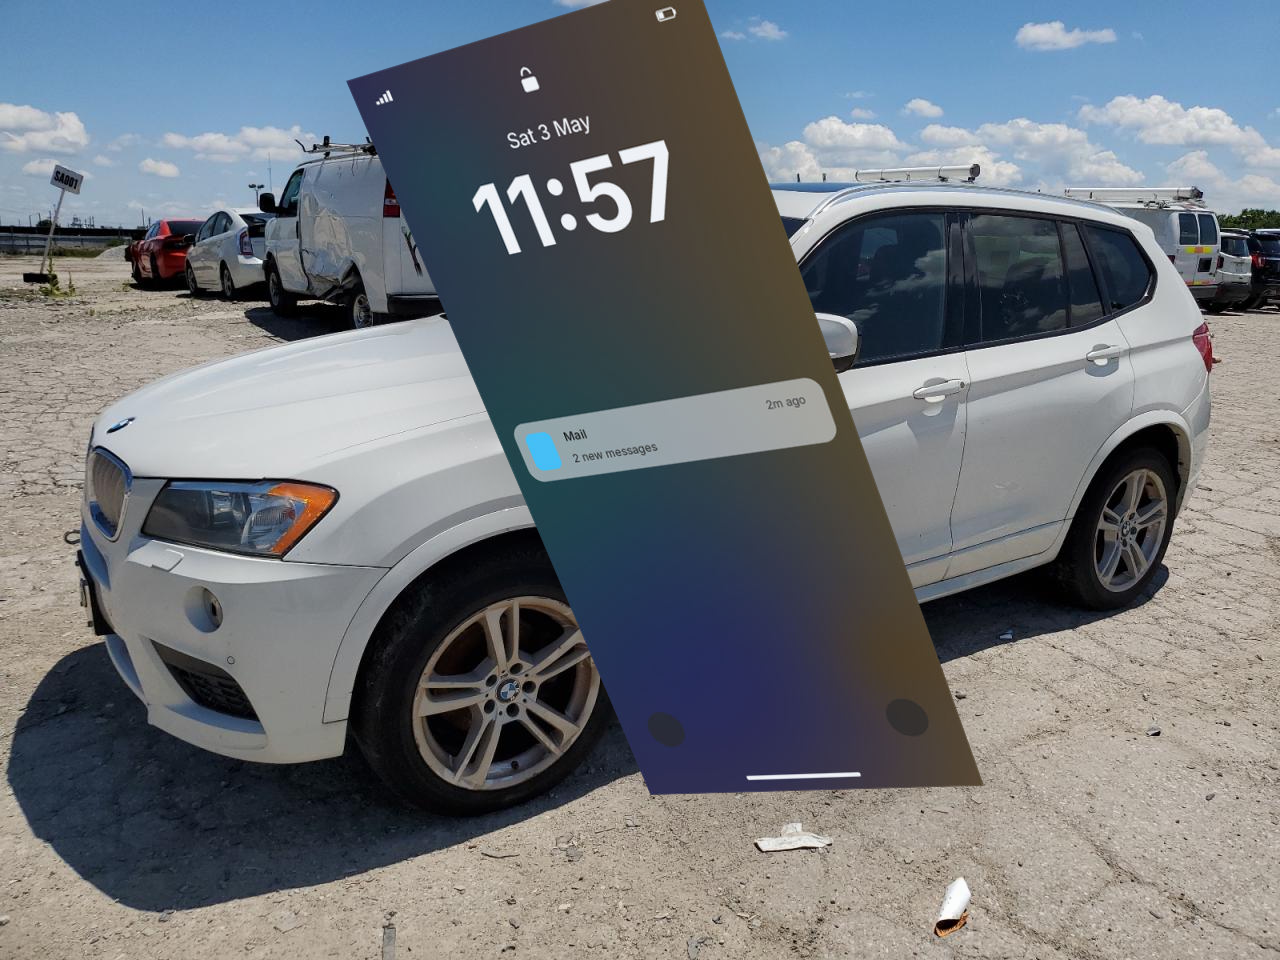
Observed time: 11:57
